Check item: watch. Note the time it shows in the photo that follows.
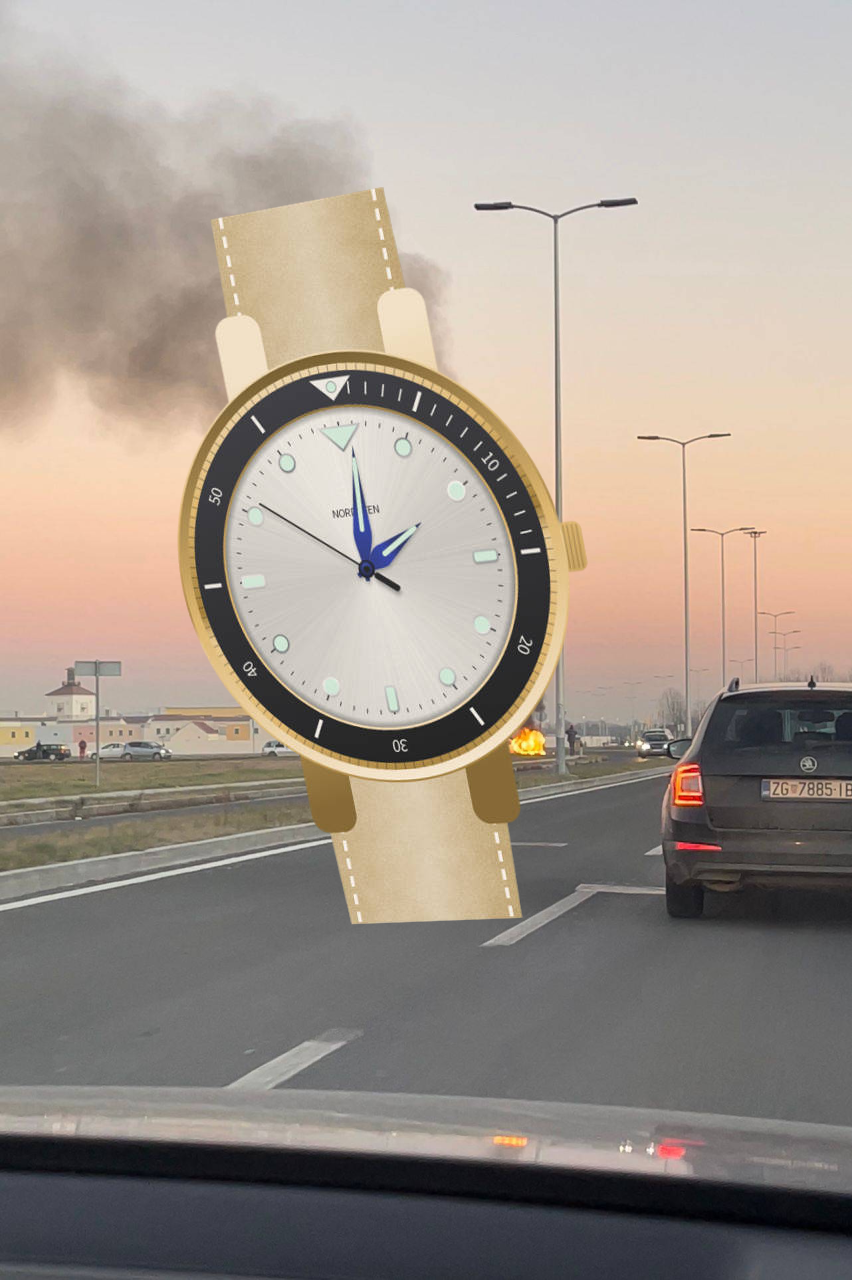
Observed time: 2:00:51
